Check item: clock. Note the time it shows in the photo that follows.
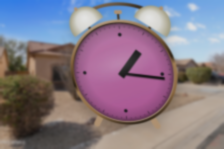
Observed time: 1:16
